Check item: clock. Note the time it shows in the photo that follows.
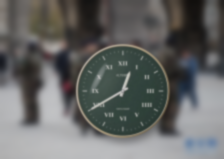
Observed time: 12:40
